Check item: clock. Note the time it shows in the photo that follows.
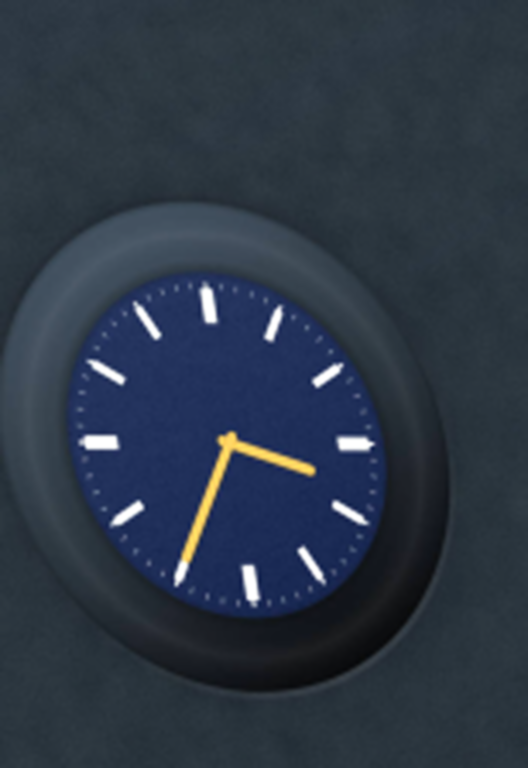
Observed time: 3:35
